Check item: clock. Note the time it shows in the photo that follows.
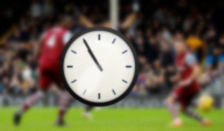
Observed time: 10:55
